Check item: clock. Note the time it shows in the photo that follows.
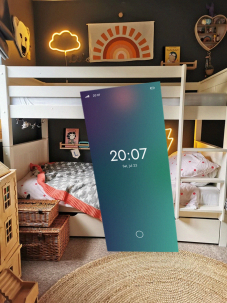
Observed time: 20:07
